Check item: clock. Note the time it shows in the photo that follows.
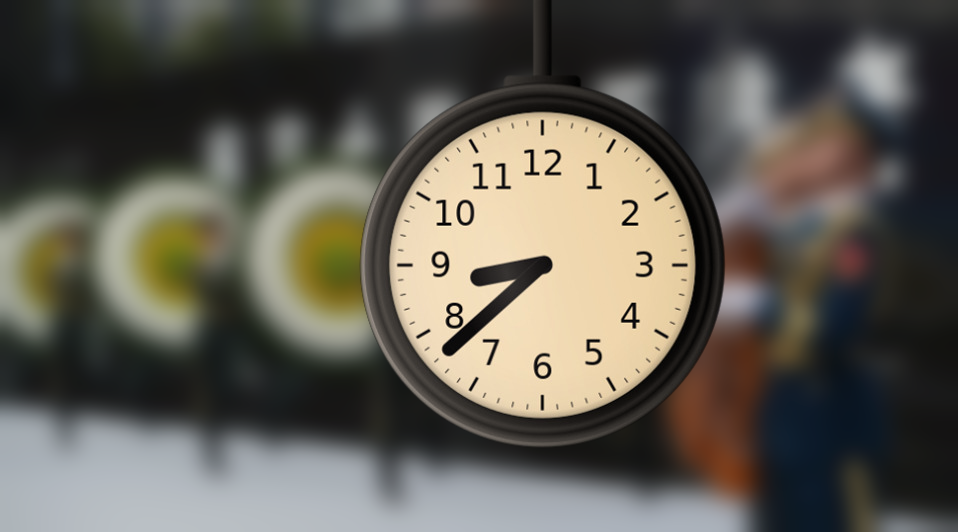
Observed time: 8:38
